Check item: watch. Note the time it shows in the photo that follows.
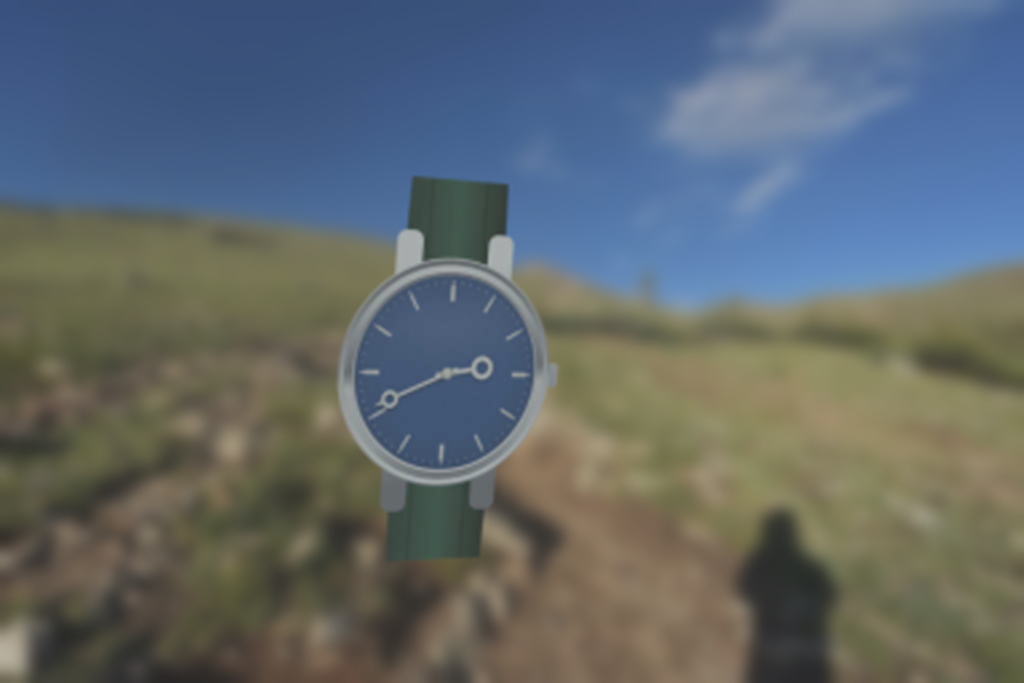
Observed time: 2:41
